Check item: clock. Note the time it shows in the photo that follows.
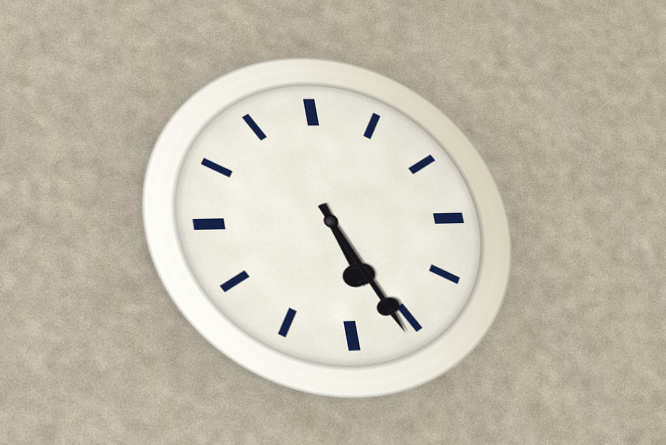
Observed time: 5:26
